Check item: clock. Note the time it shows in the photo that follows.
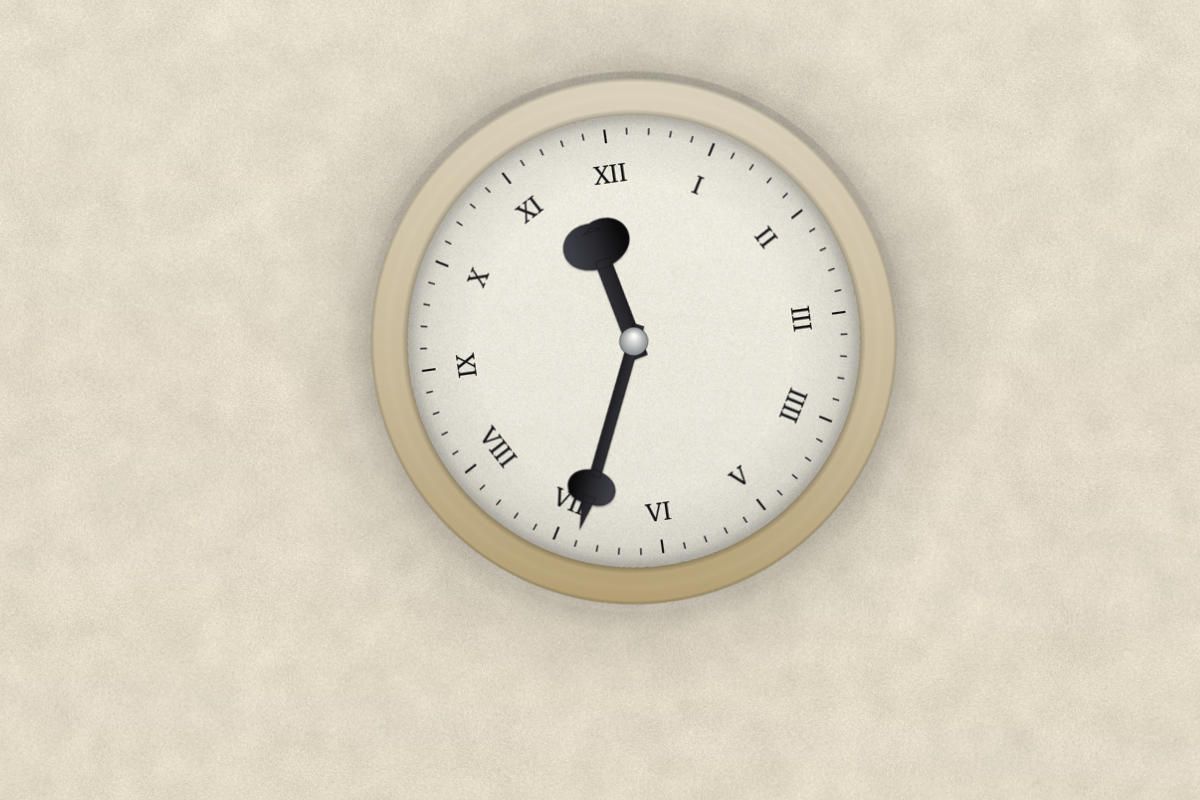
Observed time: 11:34
